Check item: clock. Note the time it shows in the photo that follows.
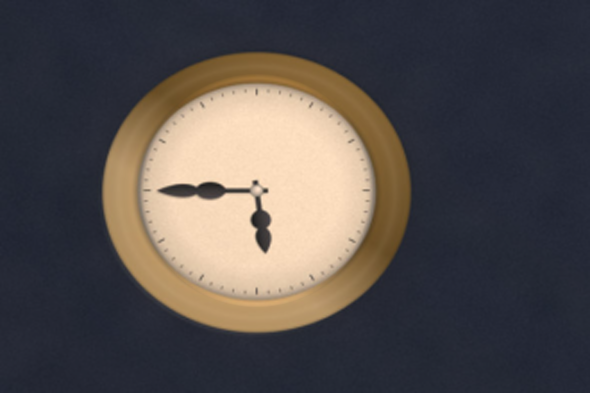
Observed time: 5:45
